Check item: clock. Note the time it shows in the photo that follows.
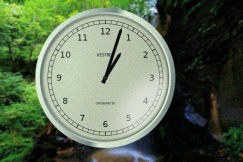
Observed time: 1:03
